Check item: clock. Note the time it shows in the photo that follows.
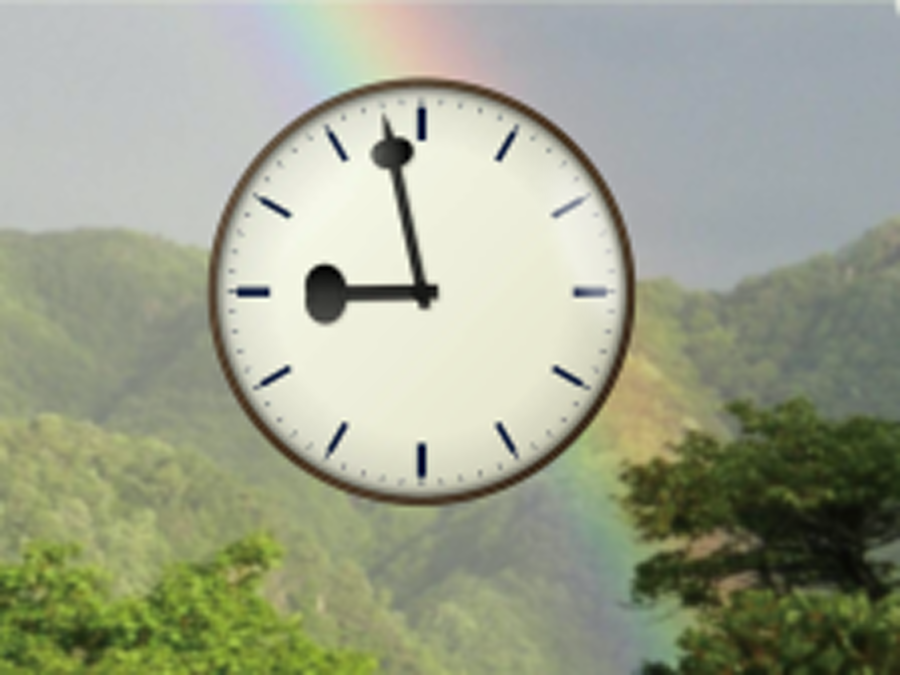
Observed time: 8:58
